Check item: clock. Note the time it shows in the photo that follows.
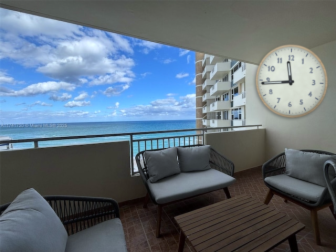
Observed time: 11:44
